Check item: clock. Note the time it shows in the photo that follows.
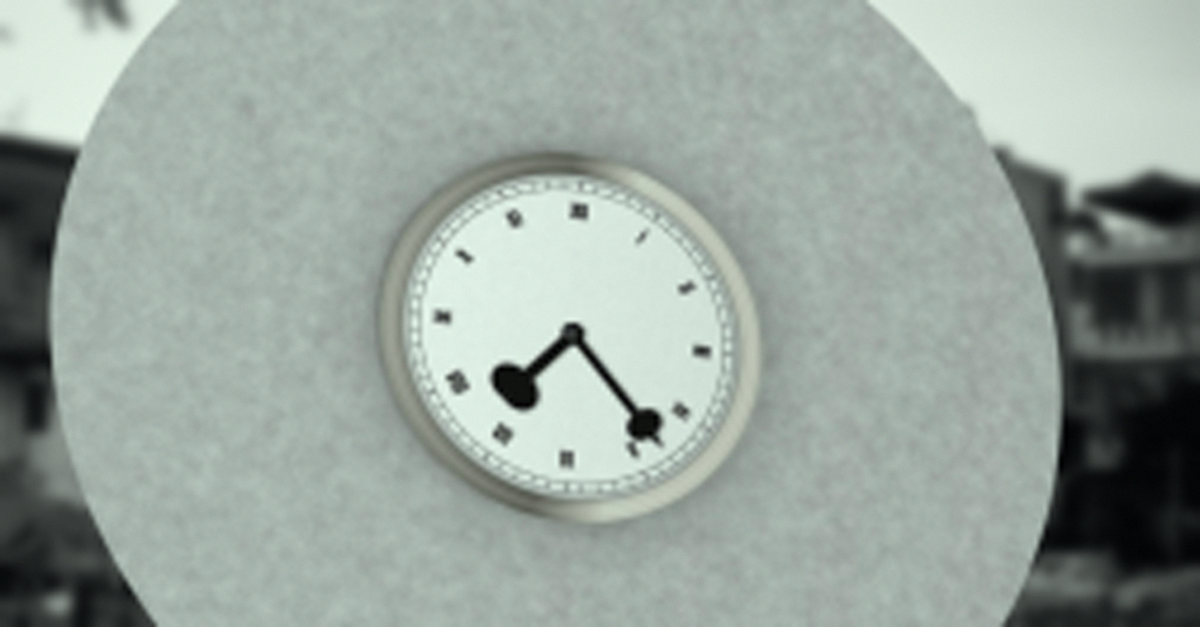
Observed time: 7:23
